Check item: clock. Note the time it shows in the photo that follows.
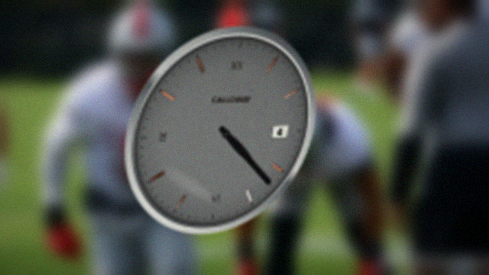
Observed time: 4:22
